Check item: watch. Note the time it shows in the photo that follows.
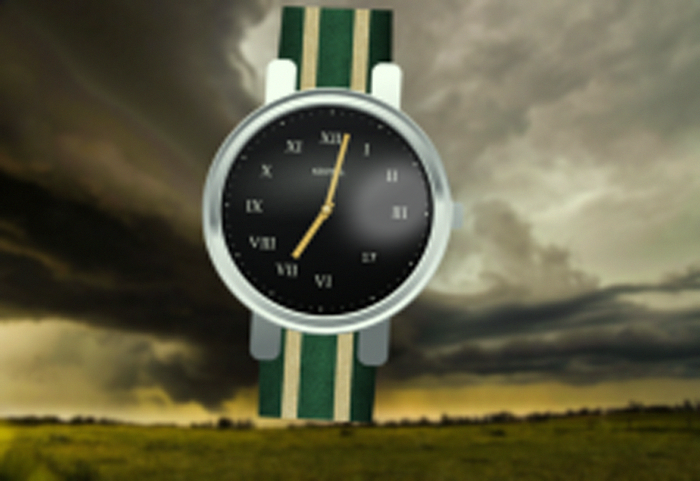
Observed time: 7:02
